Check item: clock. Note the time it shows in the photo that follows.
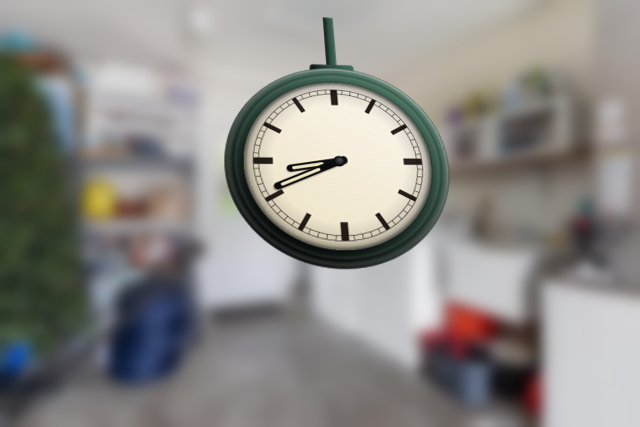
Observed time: 8:41
